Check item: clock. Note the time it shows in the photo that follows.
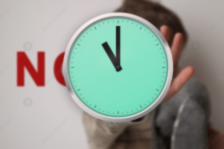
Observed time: 11:00
